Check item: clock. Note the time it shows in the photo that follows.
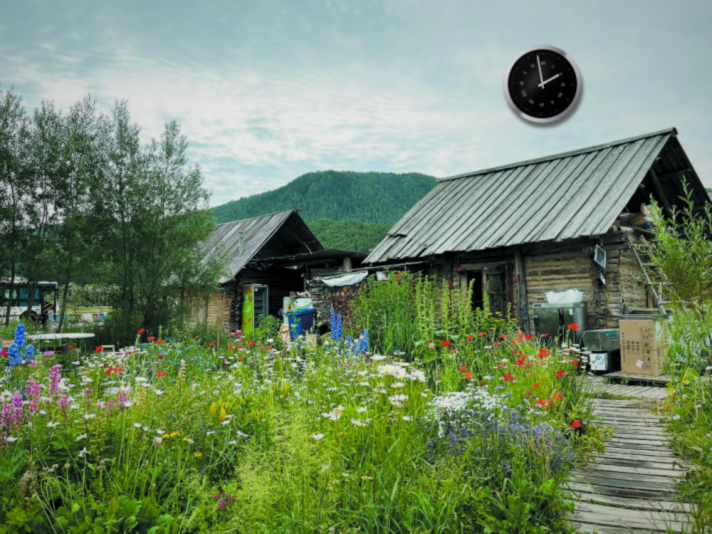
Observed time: 1:58
